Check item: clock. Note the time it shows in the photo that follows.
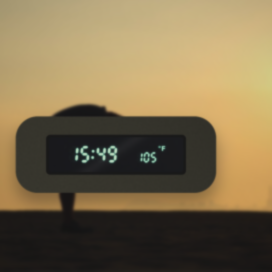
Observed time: 15:49
